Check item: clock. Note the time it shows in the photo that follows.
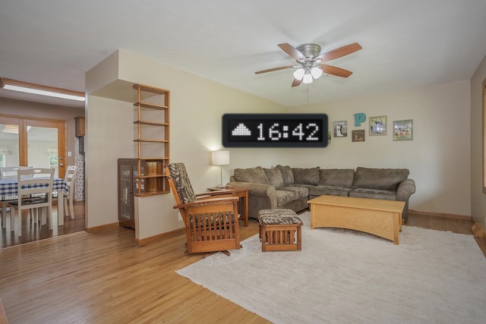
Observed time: 16:42
